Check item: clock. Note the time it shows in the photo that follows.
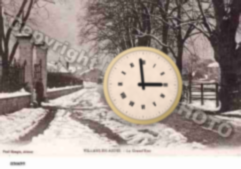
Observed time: 2:59
